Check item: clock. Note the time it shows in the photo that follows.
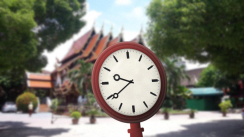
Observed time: 9:39
